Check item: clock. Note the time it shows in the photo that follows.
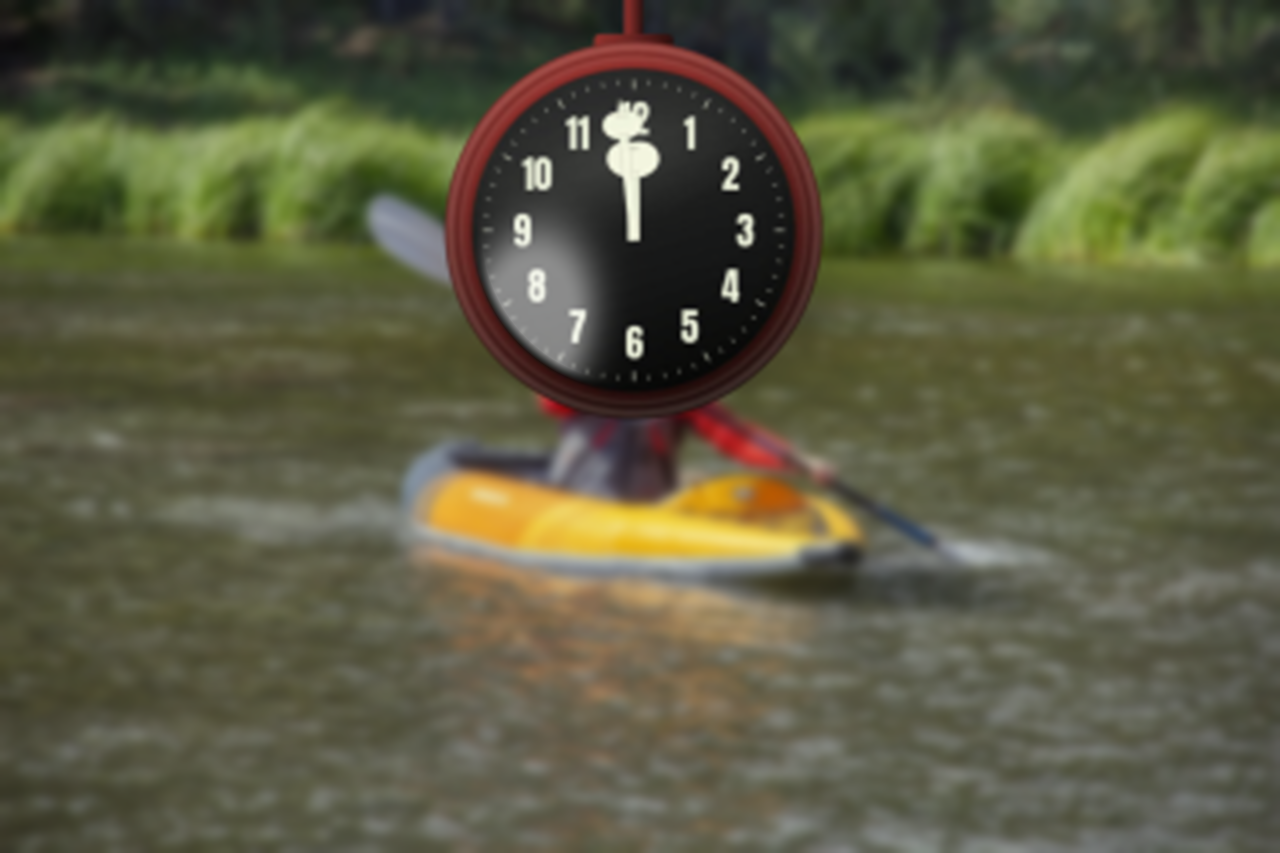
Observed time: 11:59
